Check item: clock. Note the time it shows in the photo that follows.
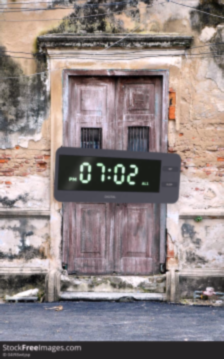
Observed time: 7:02
